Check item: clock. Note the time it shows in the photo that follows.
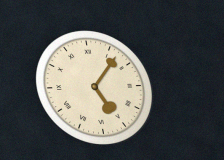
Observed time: 5:07
